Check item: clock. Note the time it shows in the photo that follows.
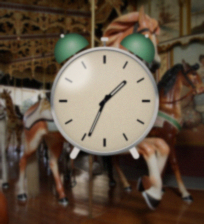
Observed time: 1:34
